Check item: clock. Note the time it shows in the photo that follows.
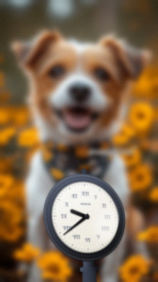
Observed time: 9:39
